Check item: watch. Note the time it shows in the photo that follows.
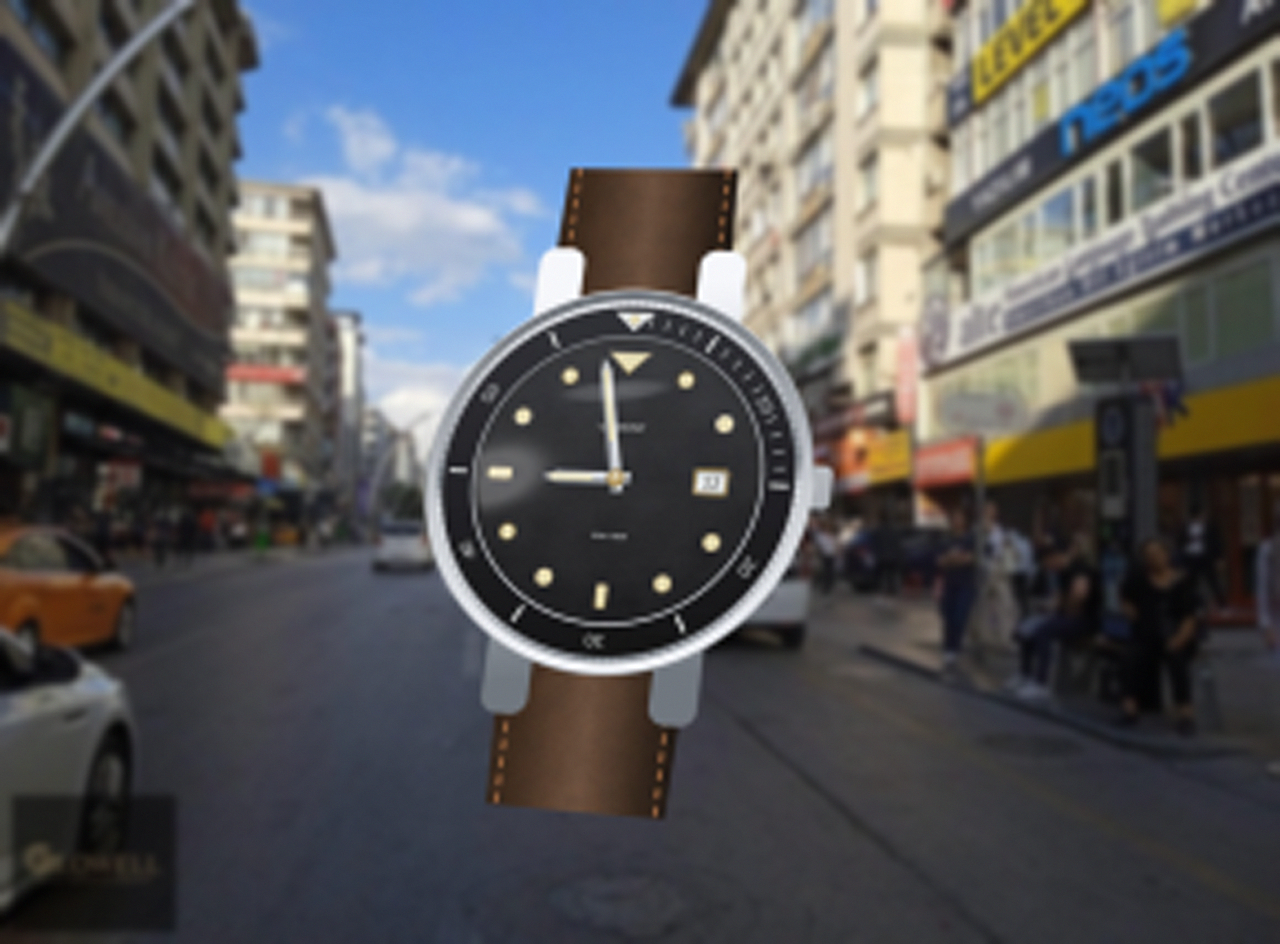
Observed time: 8:58
